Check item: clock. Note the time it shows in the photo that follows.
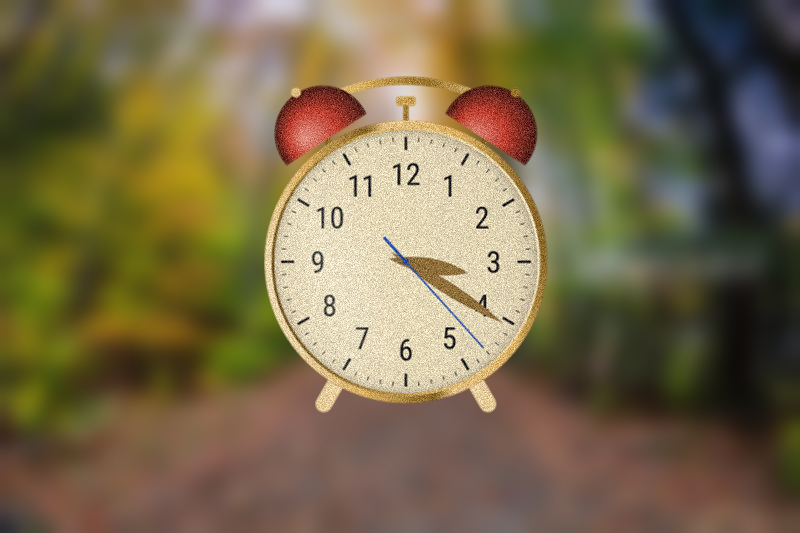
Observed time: 3:20:23
